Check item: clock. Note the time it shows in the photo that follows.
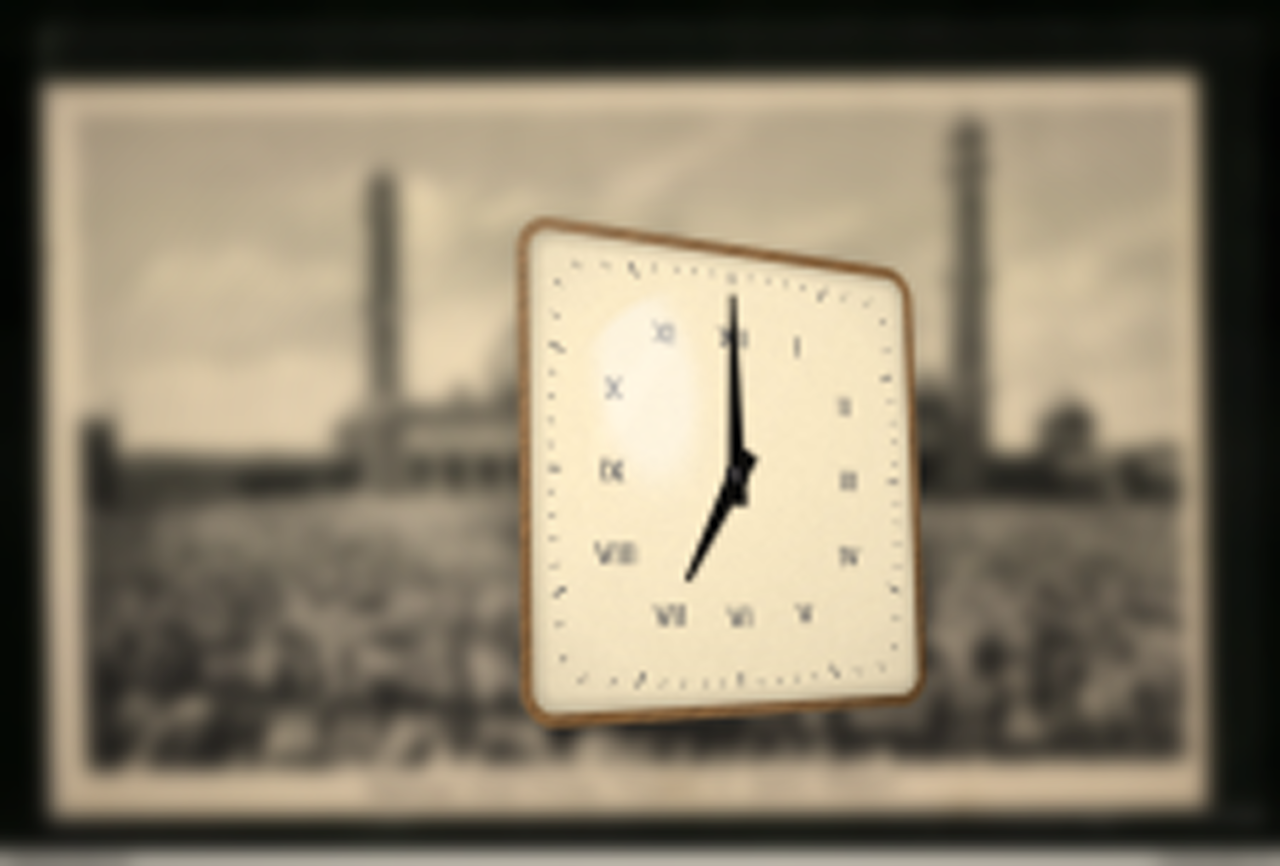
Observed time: 7:00
